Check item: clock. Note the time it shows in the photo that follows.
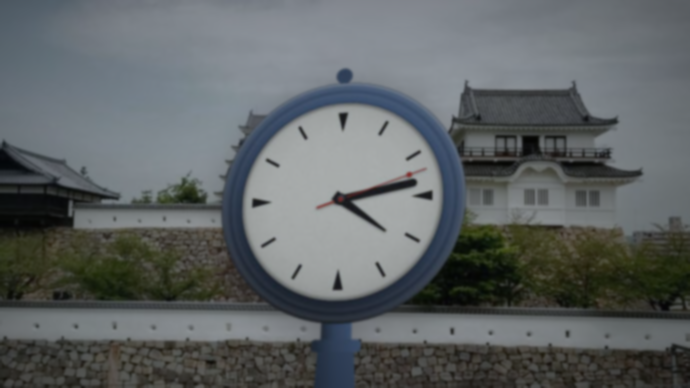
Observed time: 4:13:12
